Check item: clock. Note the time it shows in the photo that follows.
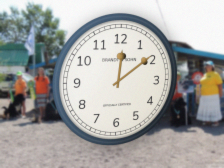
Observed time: 12:09
